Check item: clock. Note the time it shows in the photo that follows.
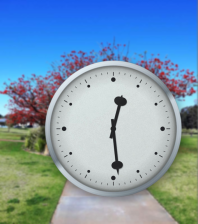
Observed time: 12:29
